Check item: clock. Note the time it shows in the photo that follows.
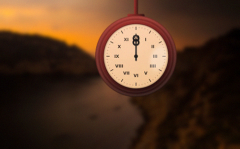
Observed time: 12:00
